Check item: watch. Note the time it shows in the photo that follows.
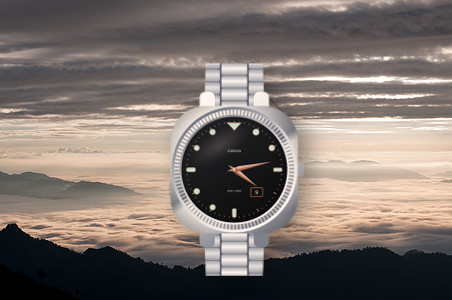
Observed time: 4:13
